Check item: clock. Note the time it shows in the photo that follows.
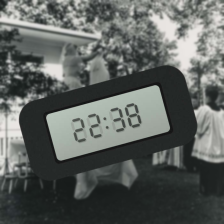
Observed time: 22:38
